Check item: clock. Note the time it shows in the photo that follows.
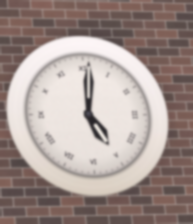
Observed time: 5:01
